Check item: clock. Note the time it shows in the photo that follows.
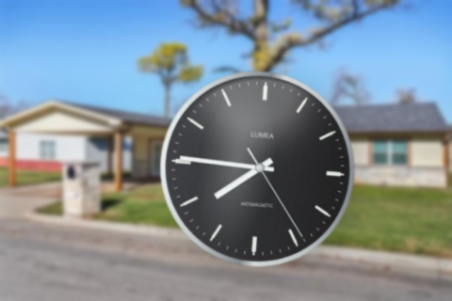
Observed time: 7:45:24
